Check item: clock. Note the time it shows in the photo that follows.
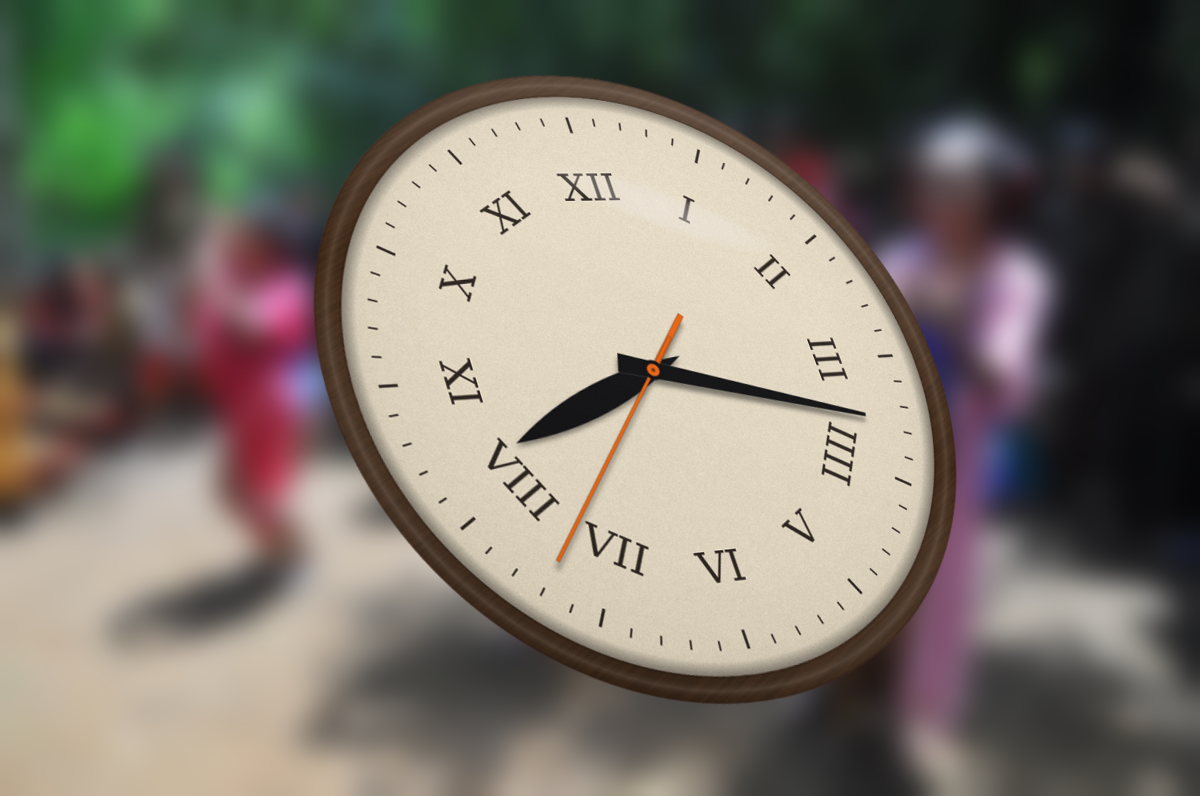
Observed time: 8:17:37
